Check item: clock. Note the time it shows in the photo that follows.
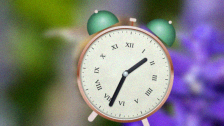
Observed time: 1:33
